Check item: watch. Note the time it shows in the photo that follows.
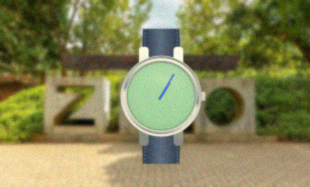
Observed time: 1:05
